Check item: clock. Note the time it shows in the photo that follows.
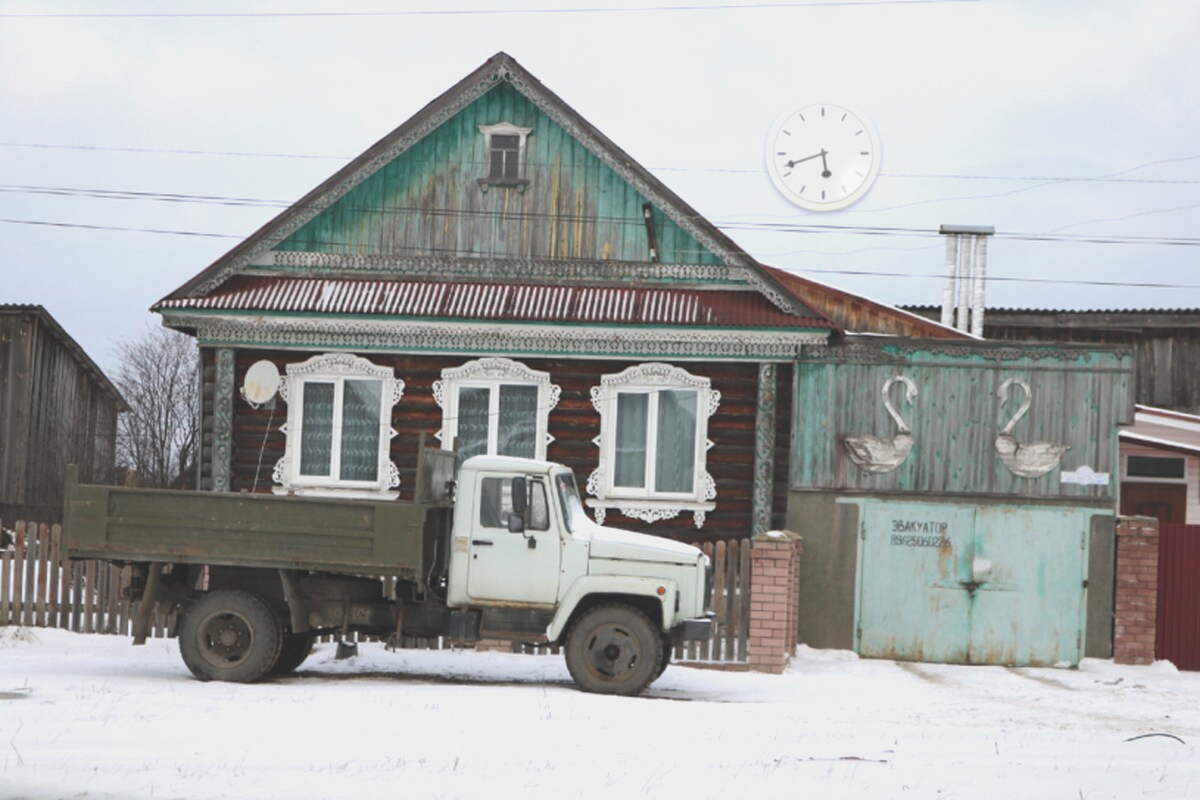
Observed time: 5:42
